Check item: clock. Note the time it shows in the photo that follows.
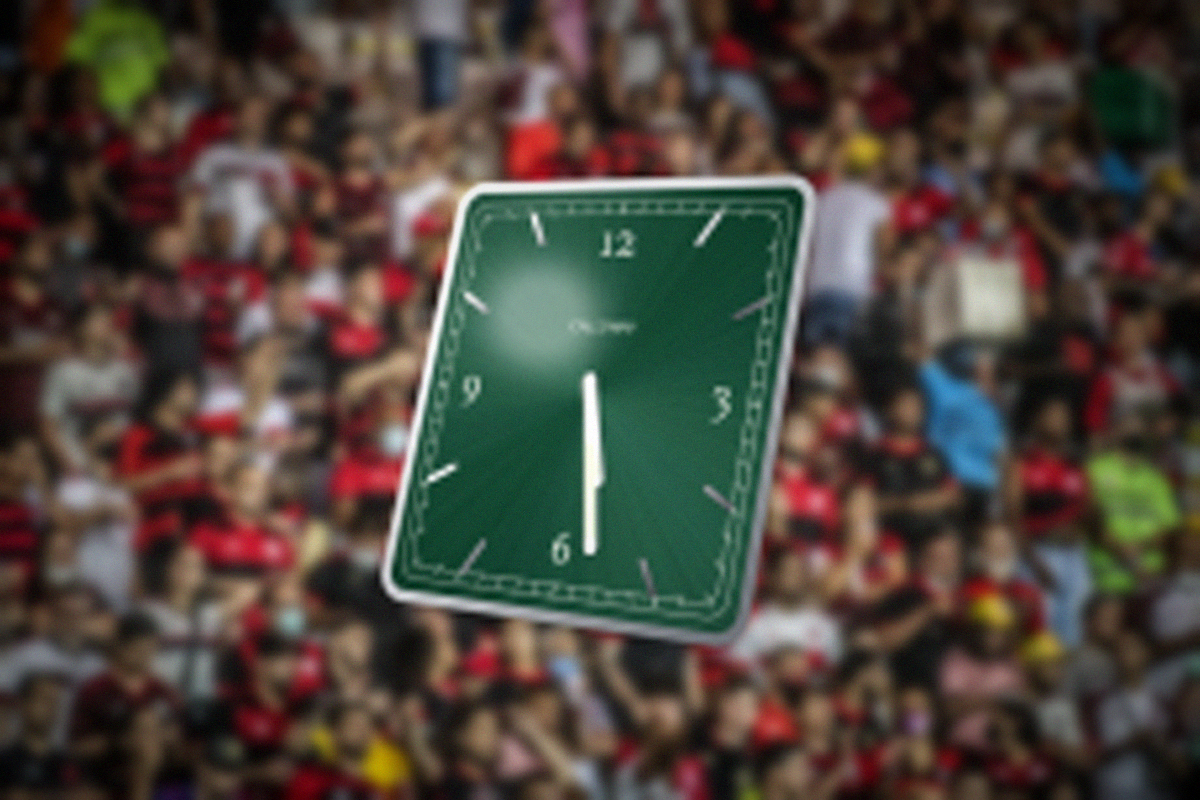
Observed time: 5:28
